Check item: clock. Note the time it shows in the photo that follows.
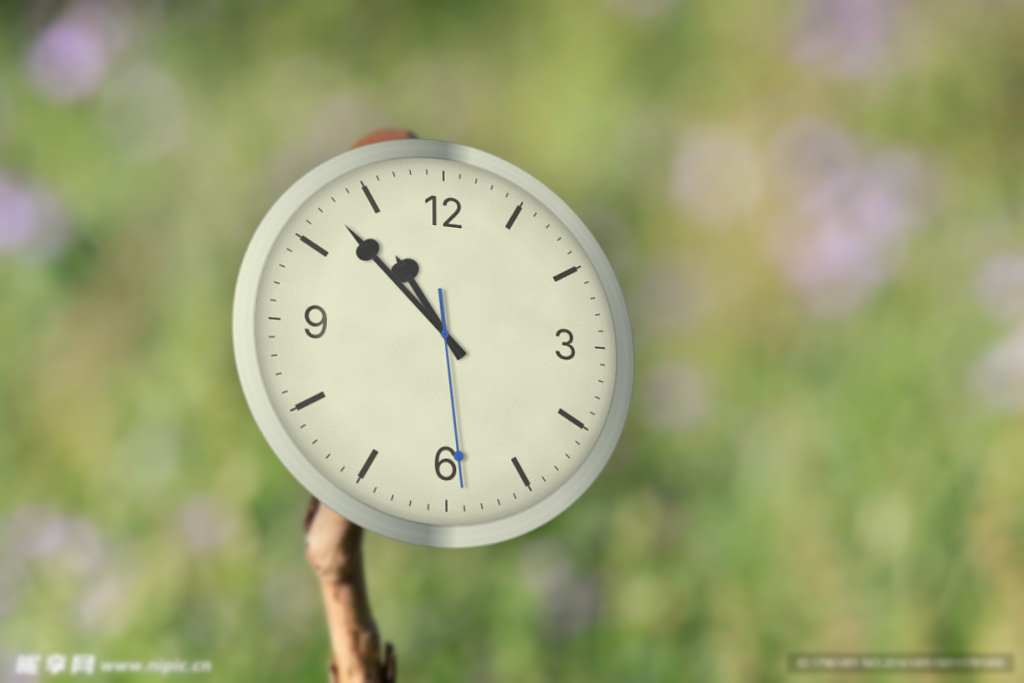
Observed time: 10:52:29
